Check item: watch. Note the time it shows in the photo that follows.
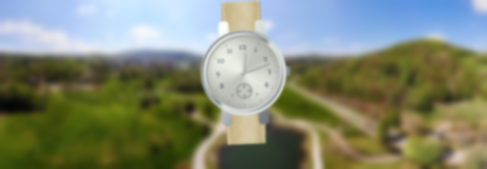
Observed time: 12:12
